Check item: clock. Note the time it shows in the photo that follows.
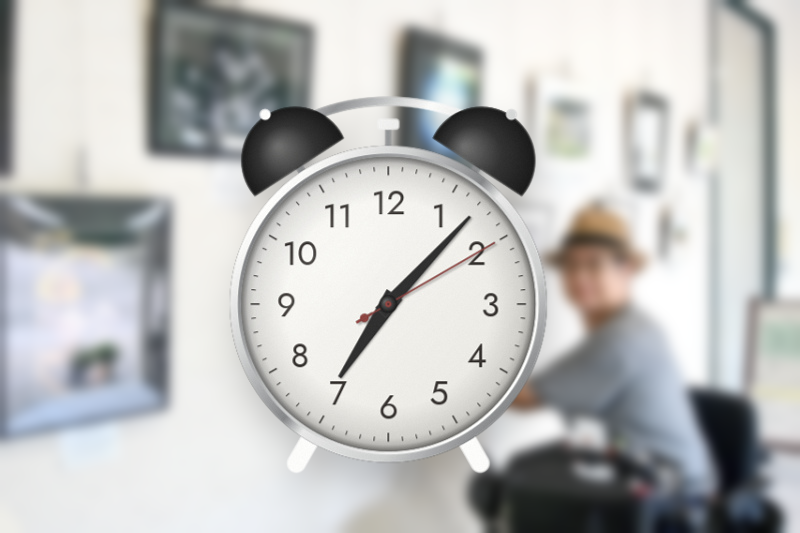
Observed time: 7:07:10
